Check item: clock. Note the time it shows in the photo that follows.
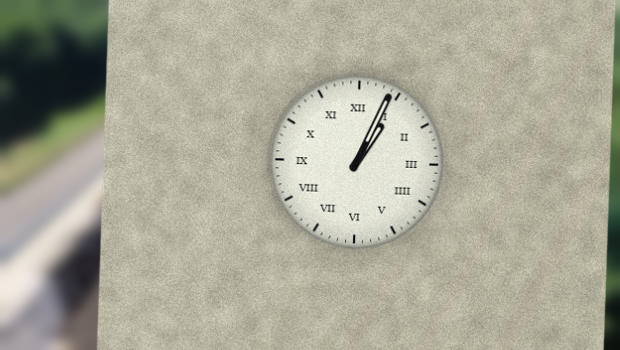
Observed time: 1:04
